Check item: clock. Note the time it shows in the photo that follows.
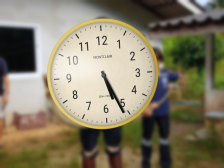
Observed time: 5:26
